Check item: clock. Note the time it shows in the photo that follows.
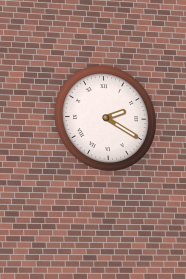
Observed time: 2:20
